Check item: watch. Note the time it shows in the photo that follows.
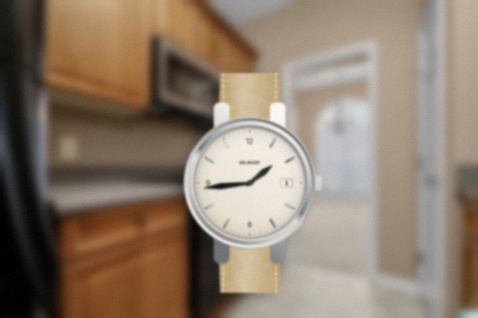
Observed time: 1:44
